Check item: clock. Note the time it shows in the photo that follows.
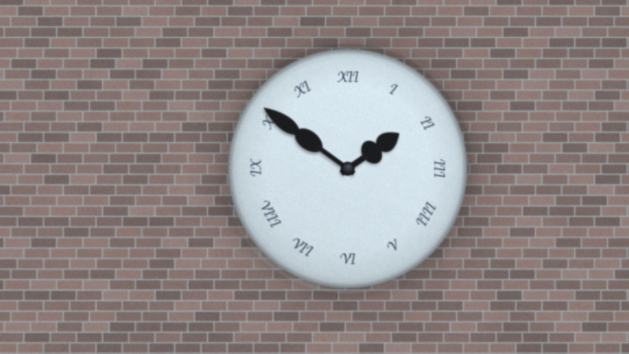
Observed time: 1:51
